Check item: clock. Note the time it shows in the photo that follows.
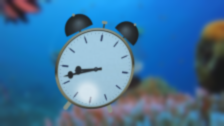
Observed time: 8:42
